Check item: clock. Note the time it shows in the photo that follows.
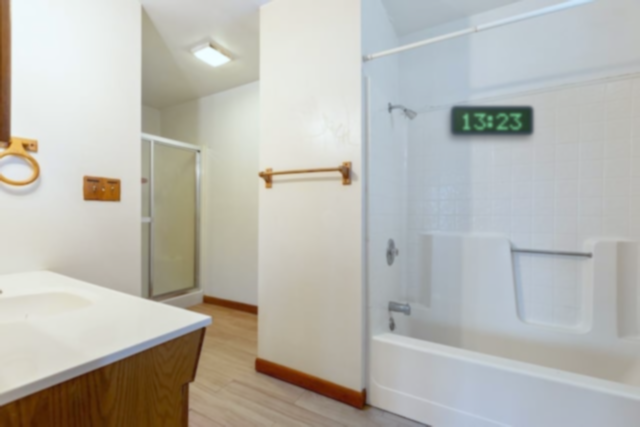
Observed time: 13:23
